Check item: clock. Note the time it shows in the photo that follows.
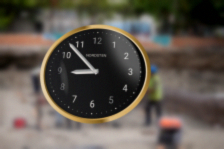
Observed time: 8:53
